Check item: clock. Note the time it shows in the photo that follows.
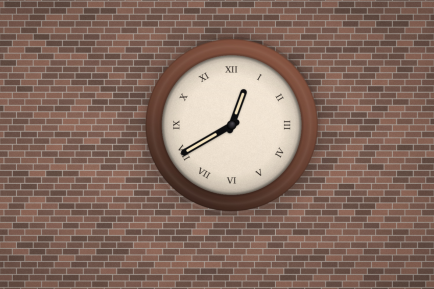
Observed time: 12:40
